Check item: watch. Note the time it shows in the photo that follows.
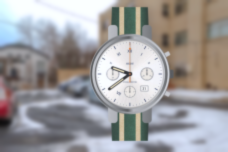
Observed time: 9:39
